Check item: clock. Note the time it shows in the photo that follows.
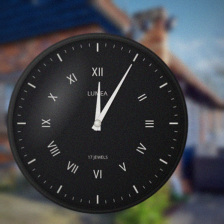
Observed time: 12:05
